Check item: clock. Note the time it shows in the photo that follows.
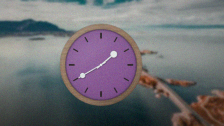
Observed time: 1:40
